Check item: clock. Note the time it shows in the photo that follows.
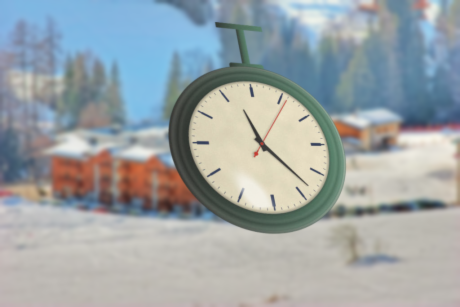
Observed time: 11:23:06
